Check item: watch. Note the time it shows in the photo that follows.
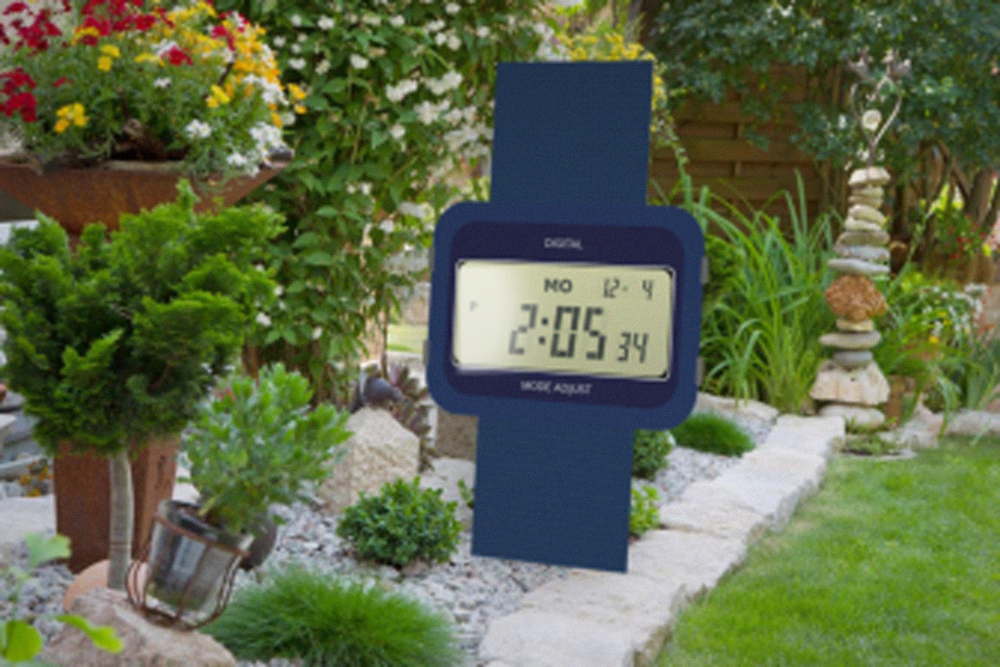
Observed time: 2:05:34
